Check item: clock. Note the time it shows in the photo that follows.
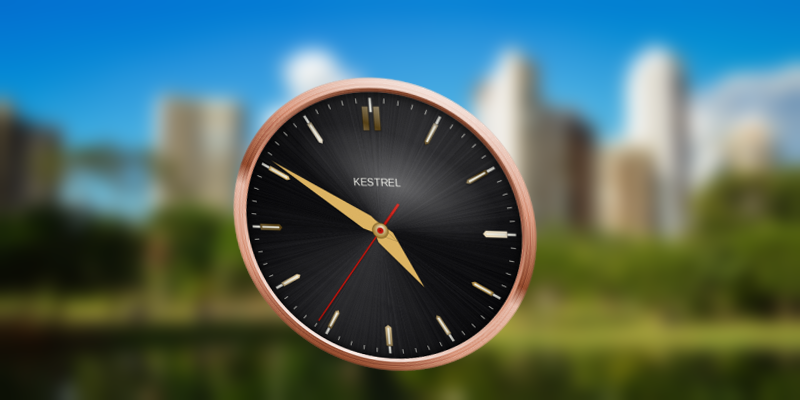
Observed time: 4:50:36
